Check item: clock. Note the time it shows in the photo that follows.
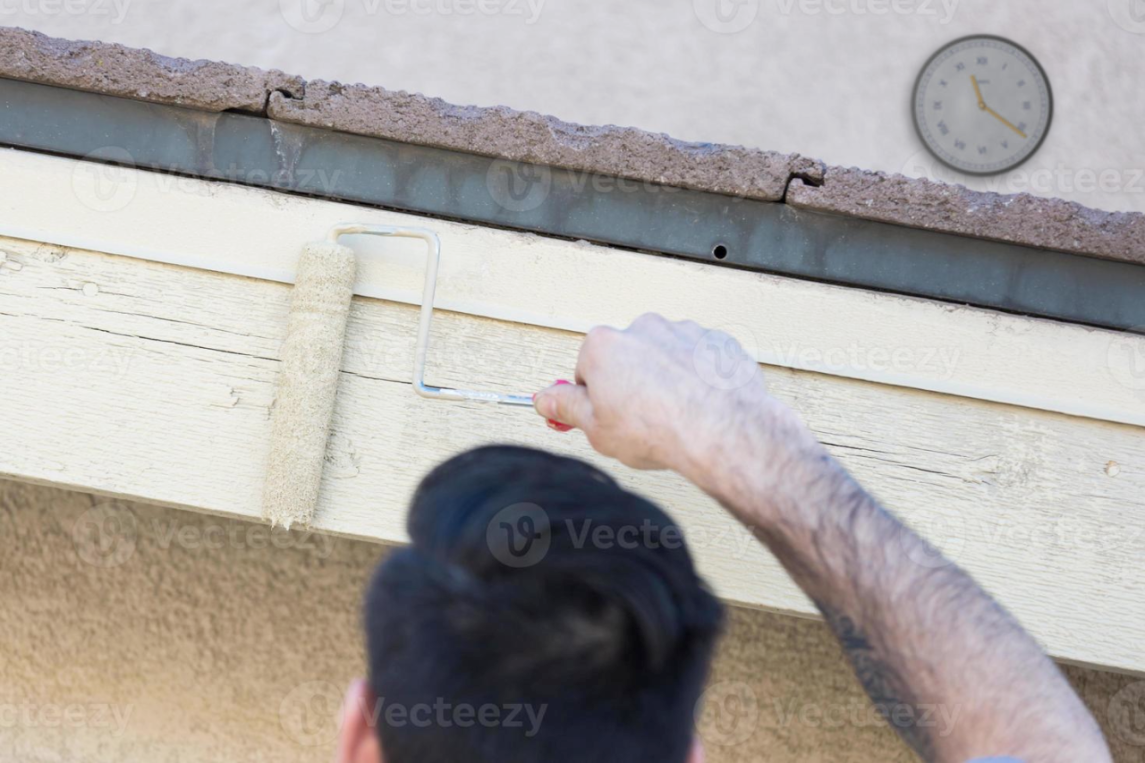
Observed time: 11:21
